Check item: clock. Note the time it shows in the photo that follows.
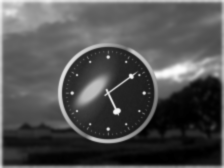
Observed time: 5:09
